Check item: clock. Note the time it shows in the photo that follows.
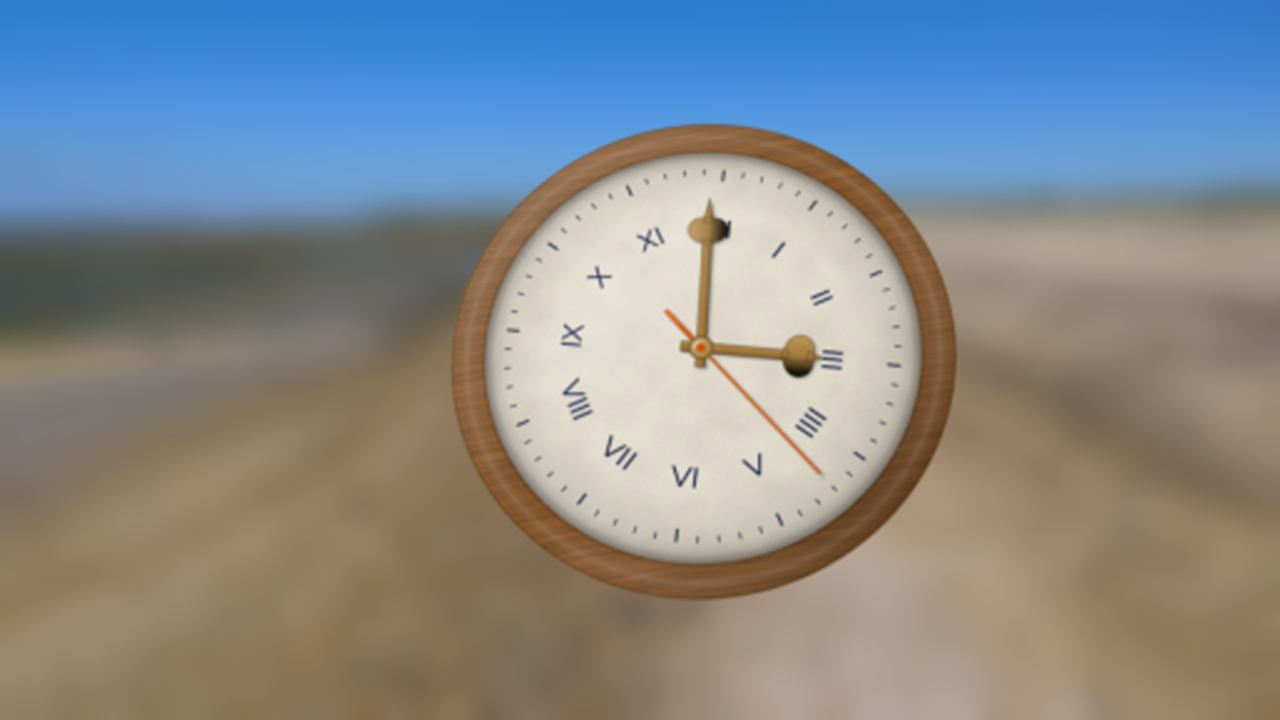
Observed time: 2:59:22
